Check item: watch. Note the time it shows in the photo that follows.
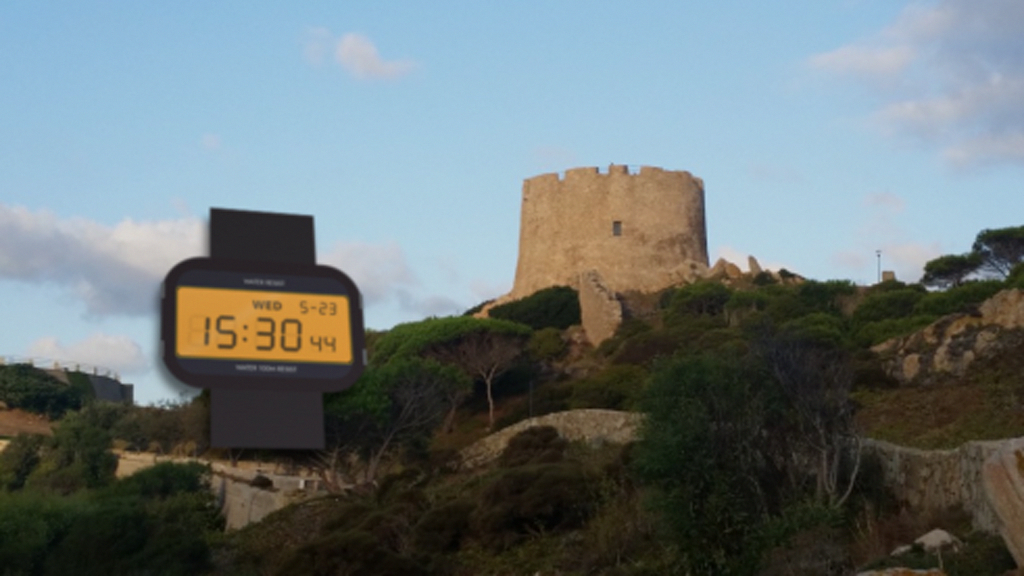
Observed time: 15:30:44
